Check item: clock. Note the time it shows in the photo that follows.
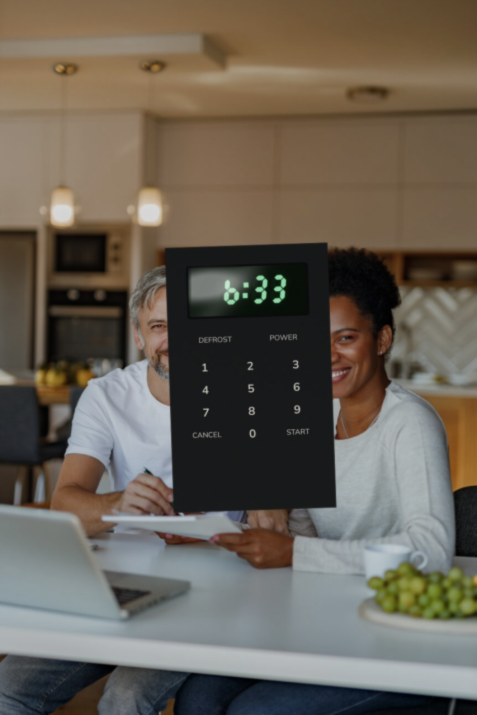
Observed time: 6:33
